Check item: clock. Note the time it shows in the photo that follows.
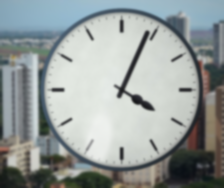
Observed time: 4:04
